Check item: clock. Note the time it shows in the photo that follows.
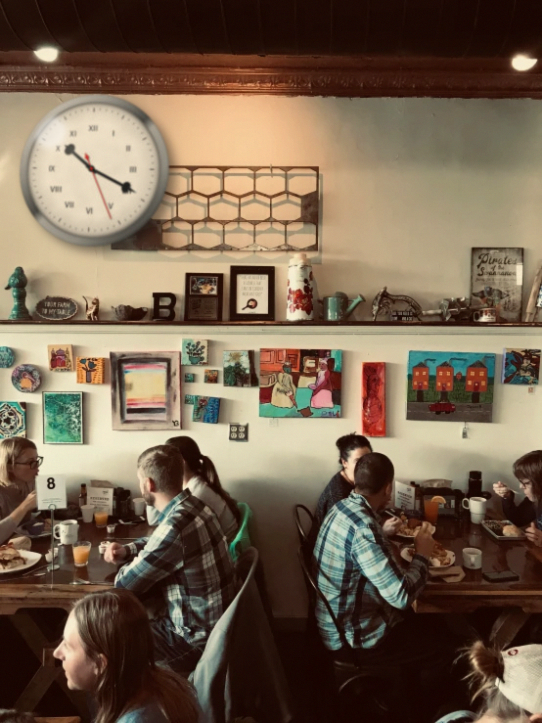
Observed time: 10:19:26
